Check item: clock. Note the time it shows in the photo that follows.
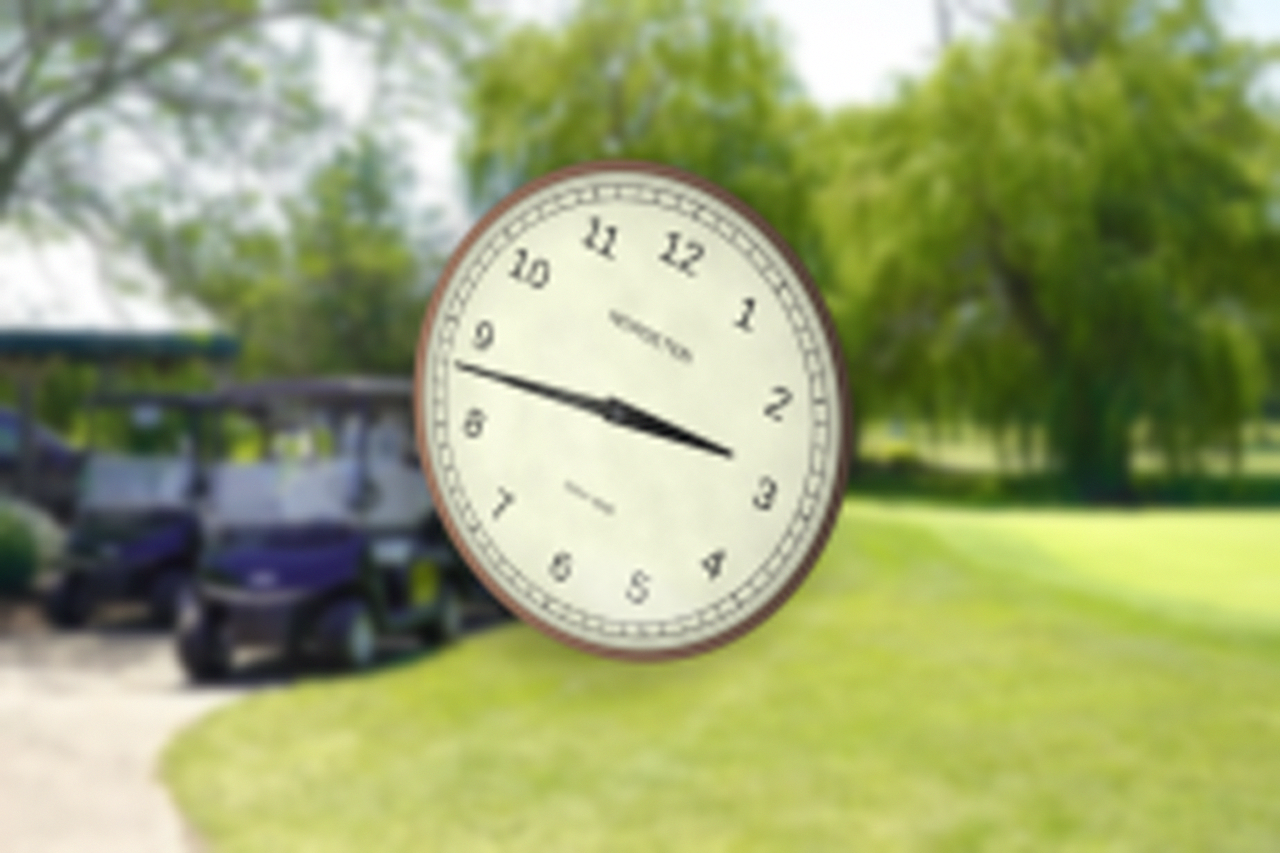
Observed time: 2:43
